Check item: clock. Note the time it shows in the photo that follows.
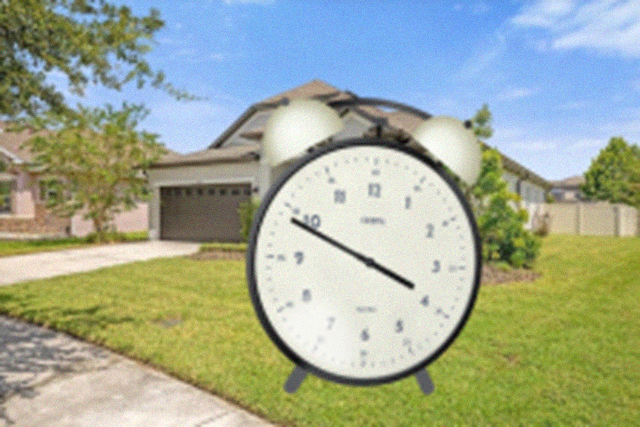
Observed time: 3:49
